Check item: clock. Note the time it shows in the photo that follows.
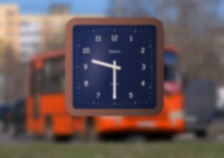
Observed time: 9:30
